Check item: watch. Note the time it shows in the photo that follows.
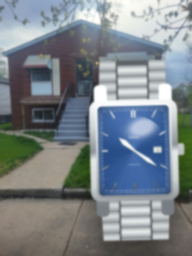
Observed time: 10:21
